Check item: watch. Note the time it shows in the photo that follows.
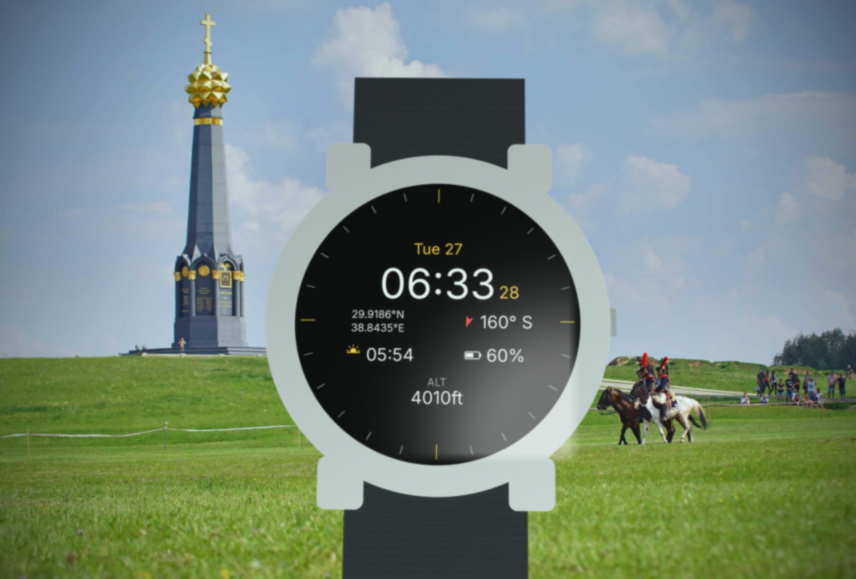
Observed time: 6:33:28
